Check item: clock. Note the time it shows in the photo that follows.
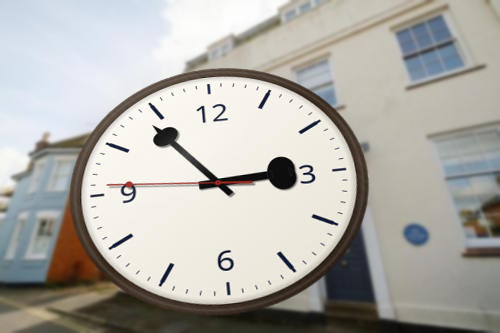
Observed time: 2:53:46
